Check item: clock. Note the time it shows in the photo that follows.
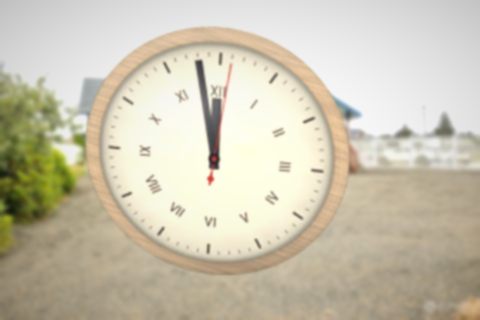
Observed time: 11:58:01
